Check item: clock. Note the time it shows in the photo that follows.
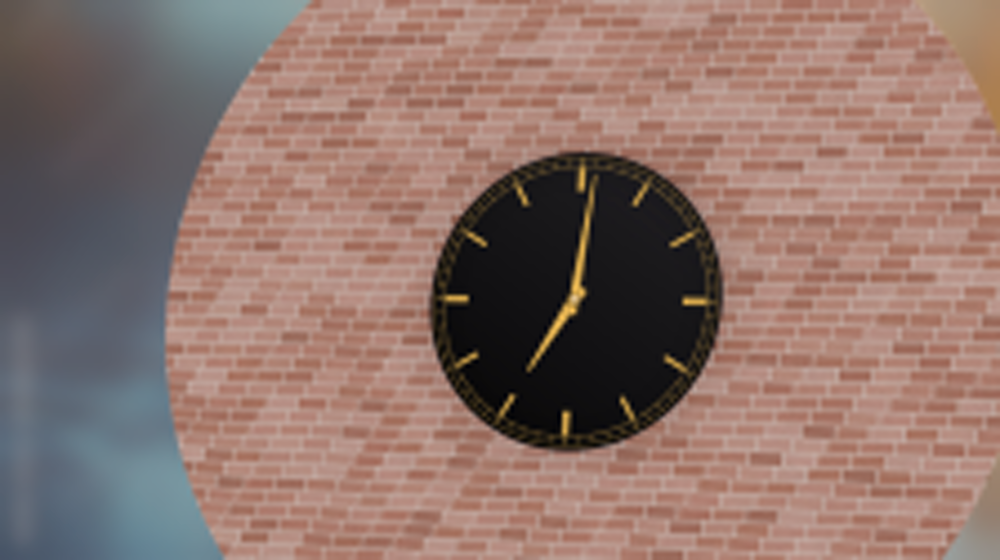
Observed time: 7:01
